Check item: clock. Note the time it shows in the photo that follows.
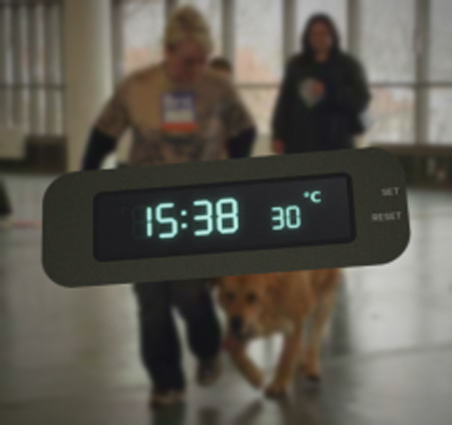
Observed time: 15:38
